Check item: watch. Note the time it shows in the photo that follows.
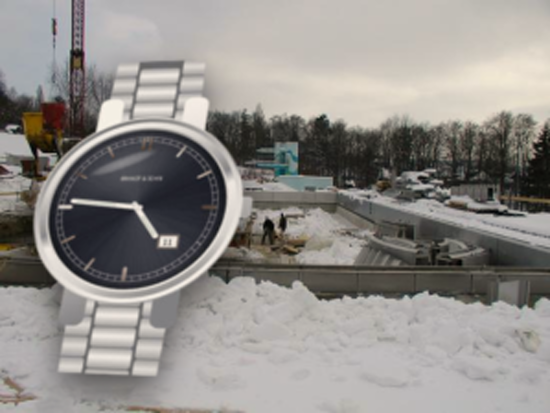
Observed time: 4:46
